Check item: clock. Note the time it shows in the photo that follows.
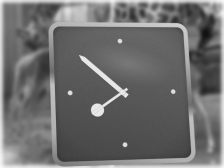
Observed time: 7:52
